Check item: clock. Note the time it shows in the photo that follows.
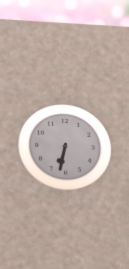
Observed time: 6:32
